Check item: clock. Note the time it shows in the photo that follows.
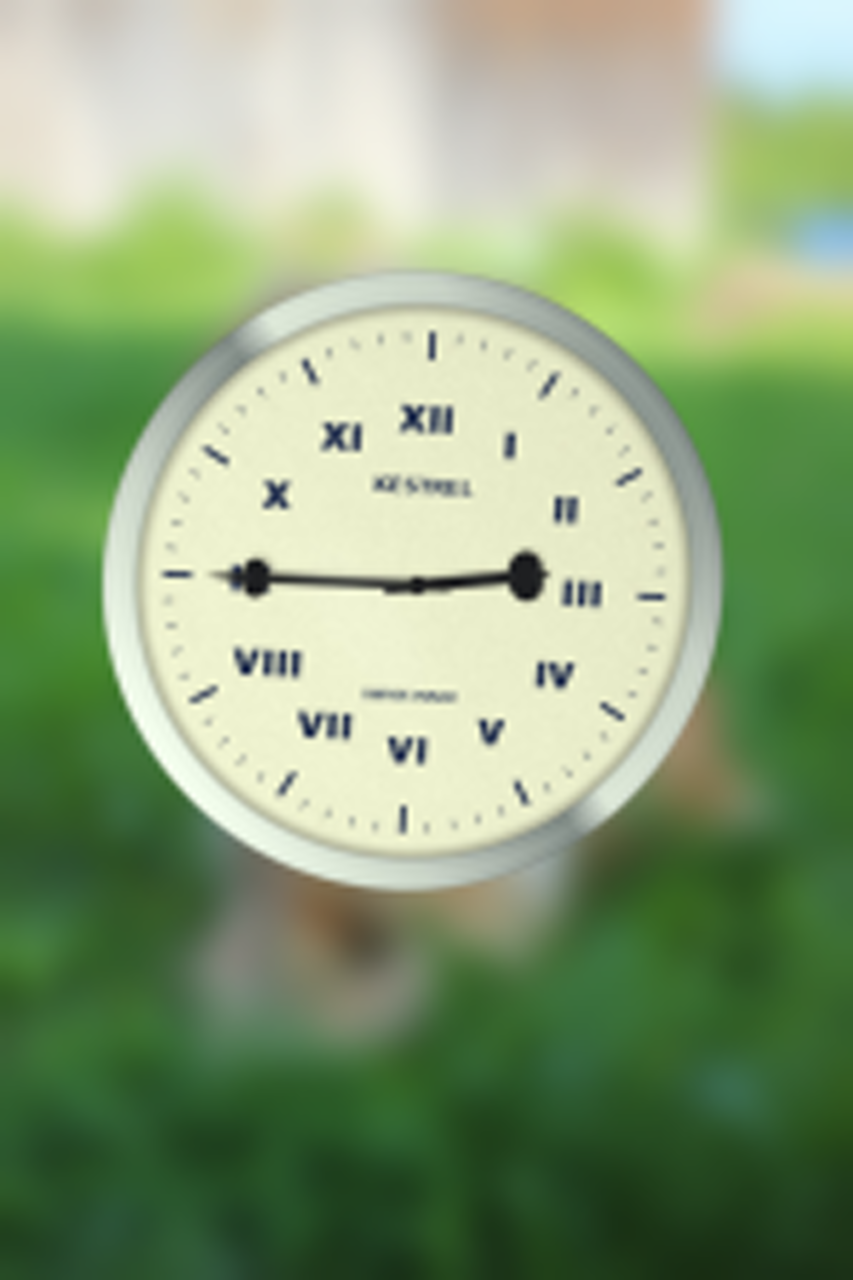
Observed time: 2:45
